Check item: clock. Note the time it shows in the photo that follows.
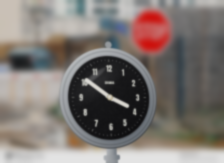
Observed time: 3:51
